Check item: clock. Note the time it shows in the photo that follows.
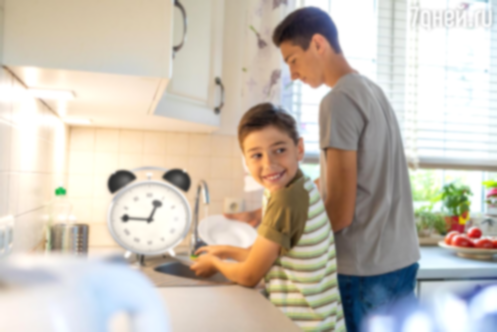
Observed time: 12:46
